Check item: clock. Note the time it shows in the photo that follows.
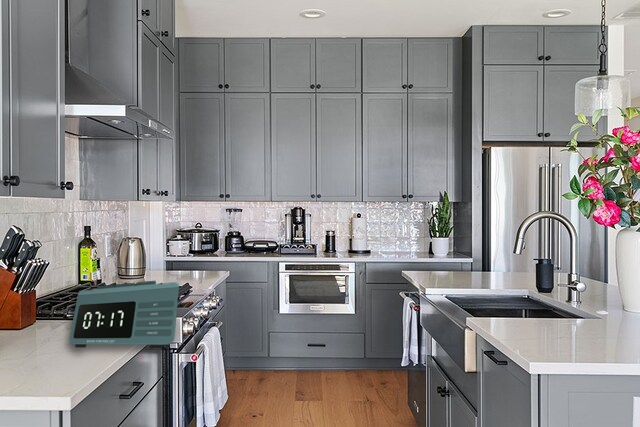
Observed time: 7:17
